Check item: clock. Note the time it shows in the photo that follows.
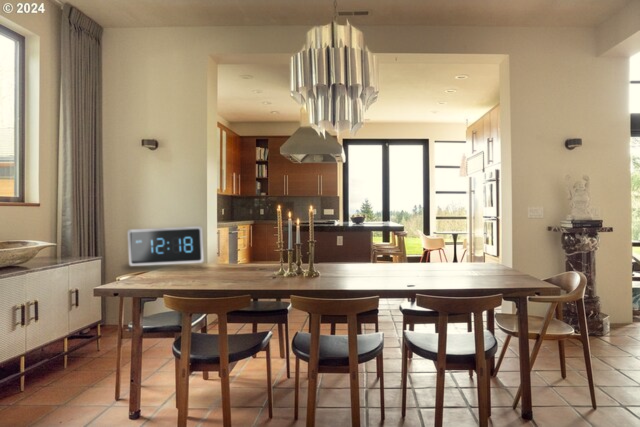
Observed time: 12:18
